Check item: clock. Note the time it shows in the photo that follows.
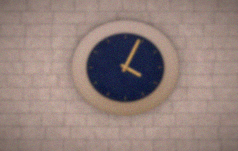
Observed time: 4:04
